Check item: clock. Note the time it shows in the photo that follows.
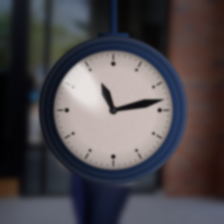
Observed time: 11:13
